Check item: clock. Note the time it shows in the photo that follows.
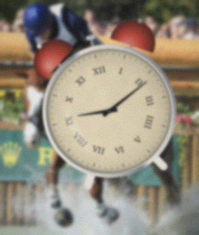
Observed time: 9:11
